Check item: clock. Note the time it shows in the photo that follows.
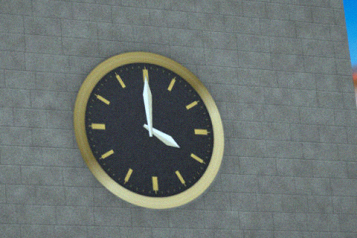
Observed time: 4:00
